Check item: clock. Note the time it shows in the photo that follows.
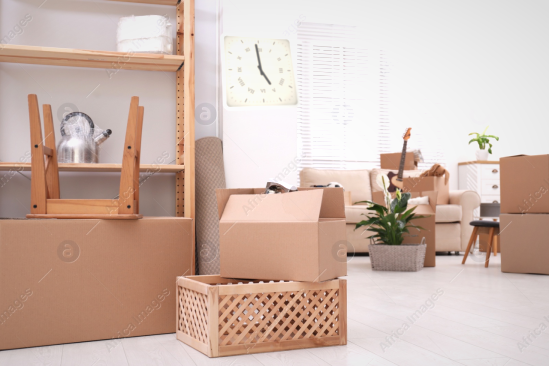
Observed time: 4:59
